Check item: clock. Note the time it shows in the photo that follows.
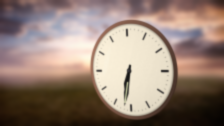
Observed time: 6:32
